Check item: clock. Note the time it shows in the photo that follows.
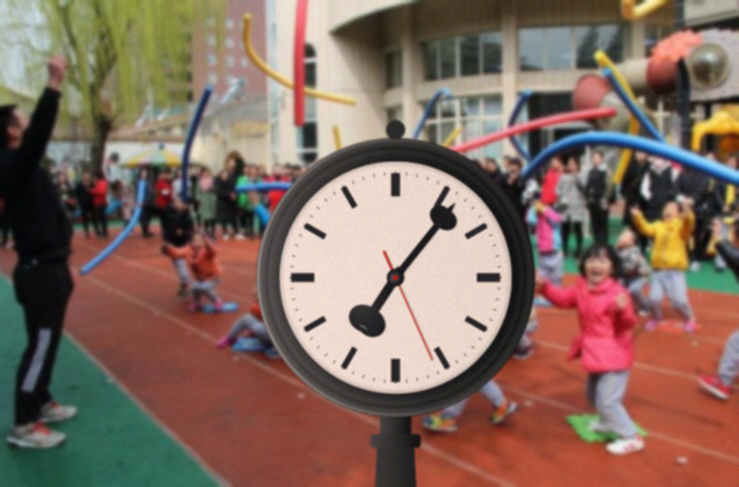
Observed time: 7:06:26
